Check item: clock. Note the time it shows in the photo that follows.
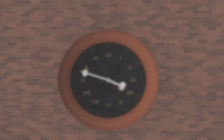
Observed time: 3:48
